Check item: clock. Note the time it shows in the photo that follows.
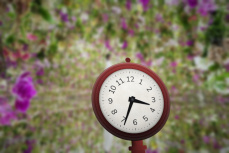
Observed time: 3:34
